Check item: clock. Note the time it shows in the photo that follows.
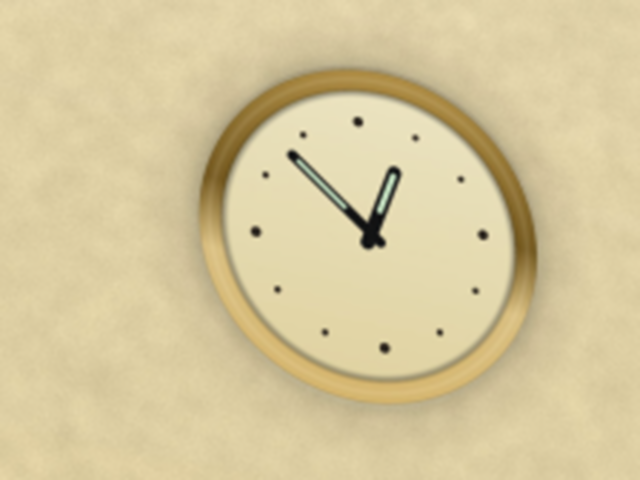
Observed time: 12:53
